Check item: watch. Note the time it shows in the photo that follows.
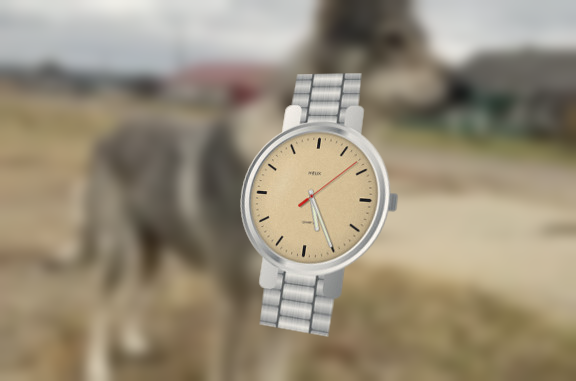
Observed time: 5:25:08
